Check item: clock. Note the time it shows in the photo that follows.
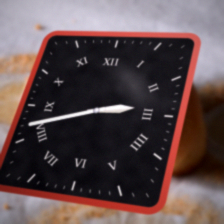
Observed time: 2:42
